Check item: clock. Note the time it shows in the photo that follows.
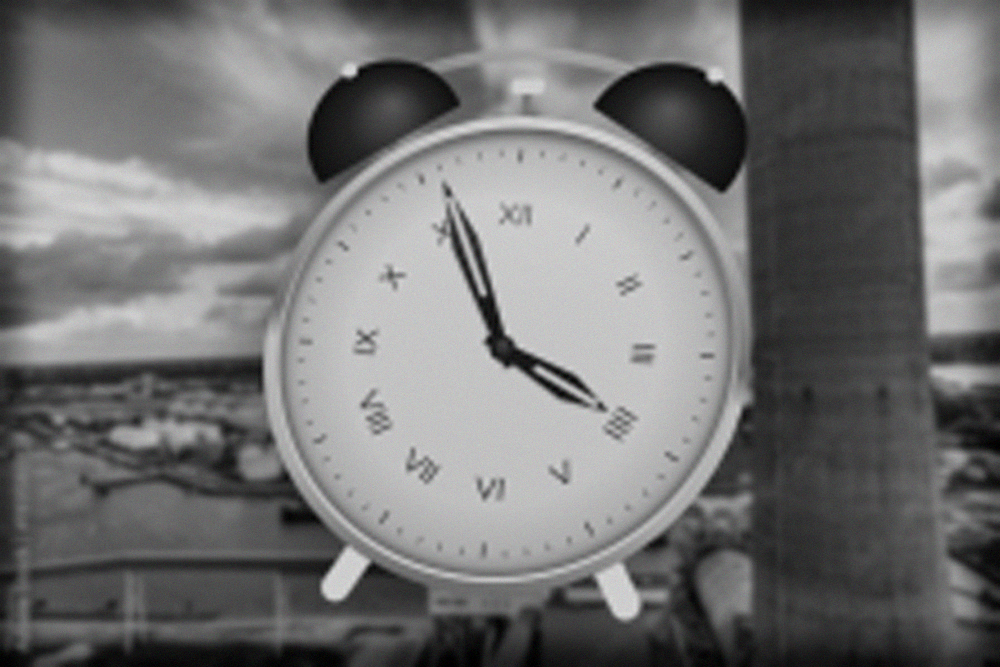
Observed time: 3:56
